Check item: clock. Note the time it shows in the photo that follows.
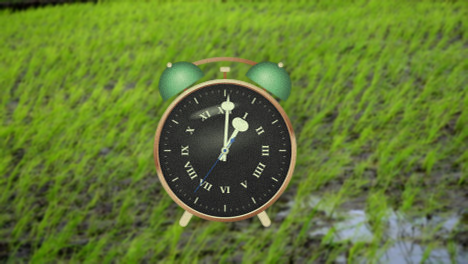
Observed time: 1:00:36
